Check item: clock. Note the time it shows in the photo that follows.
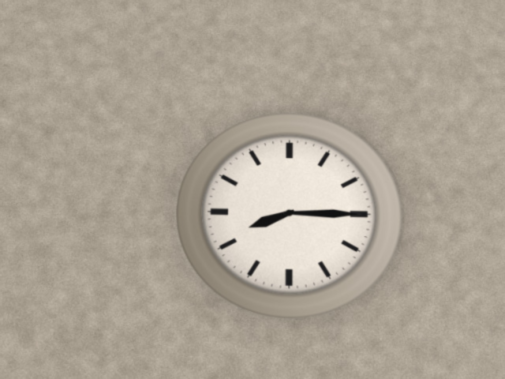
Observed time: 8:15
